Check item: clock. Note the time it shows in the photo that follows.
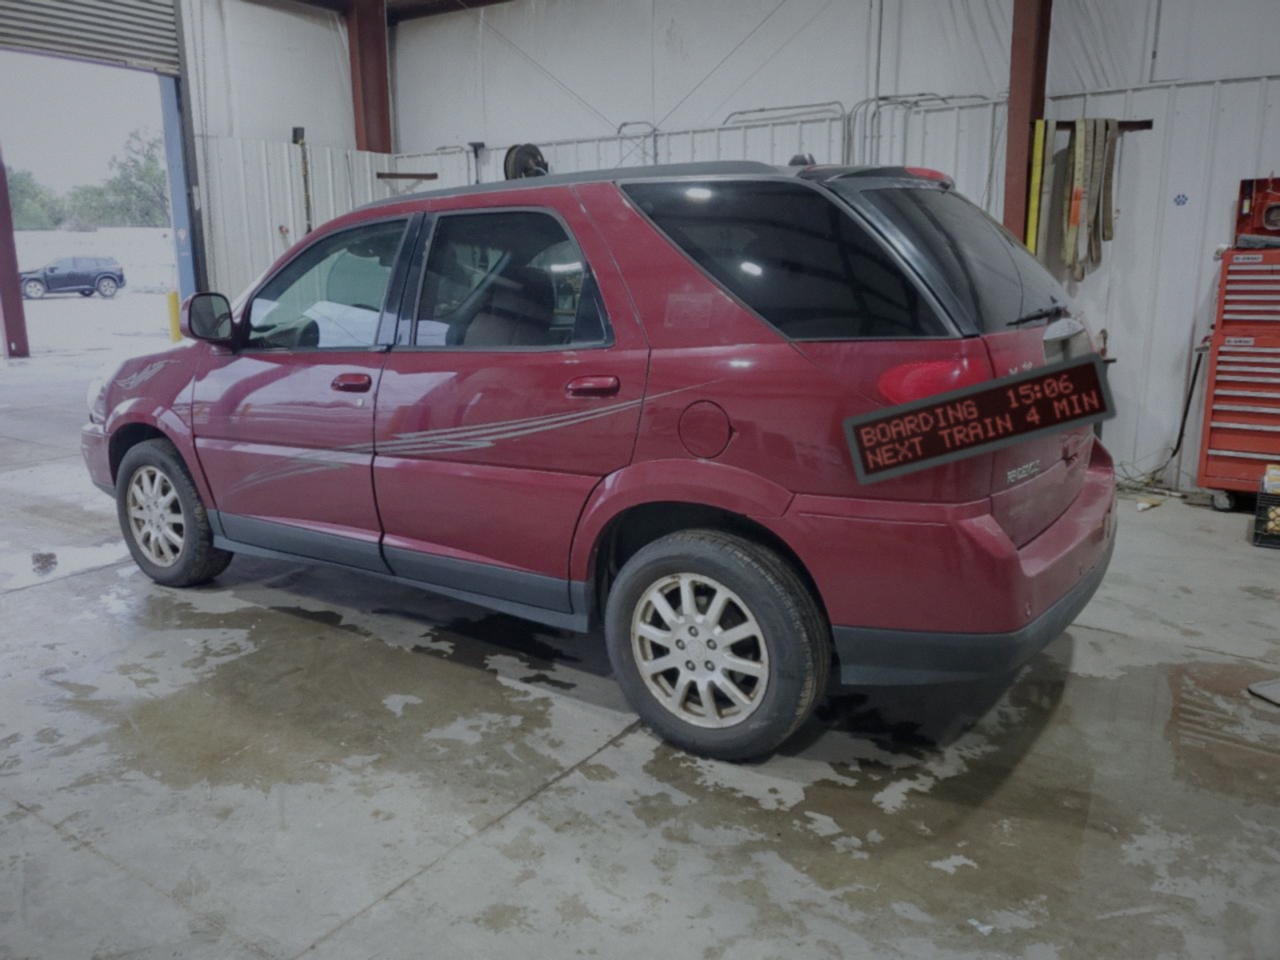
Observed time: 15:06
